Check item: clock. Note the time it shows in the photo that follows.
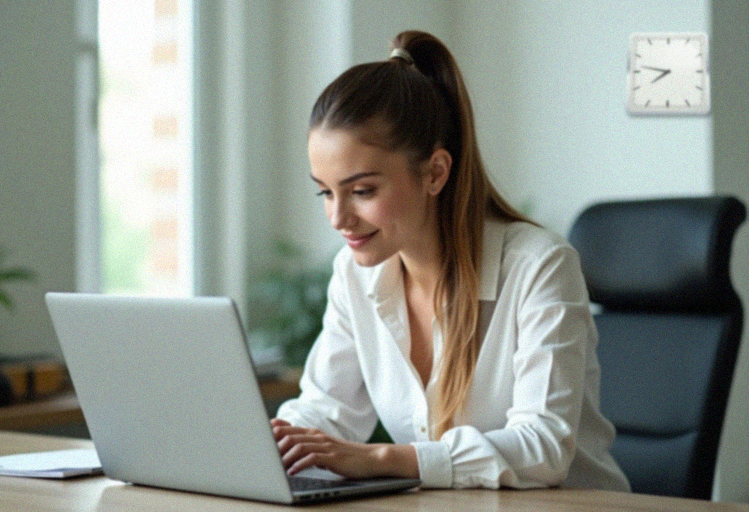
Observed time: 7:47
